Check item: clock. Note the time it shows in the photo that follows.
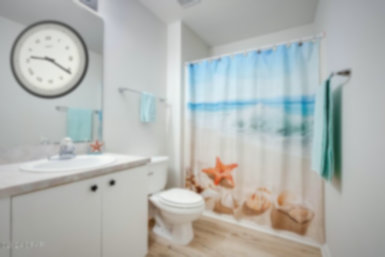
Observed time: 9:21
